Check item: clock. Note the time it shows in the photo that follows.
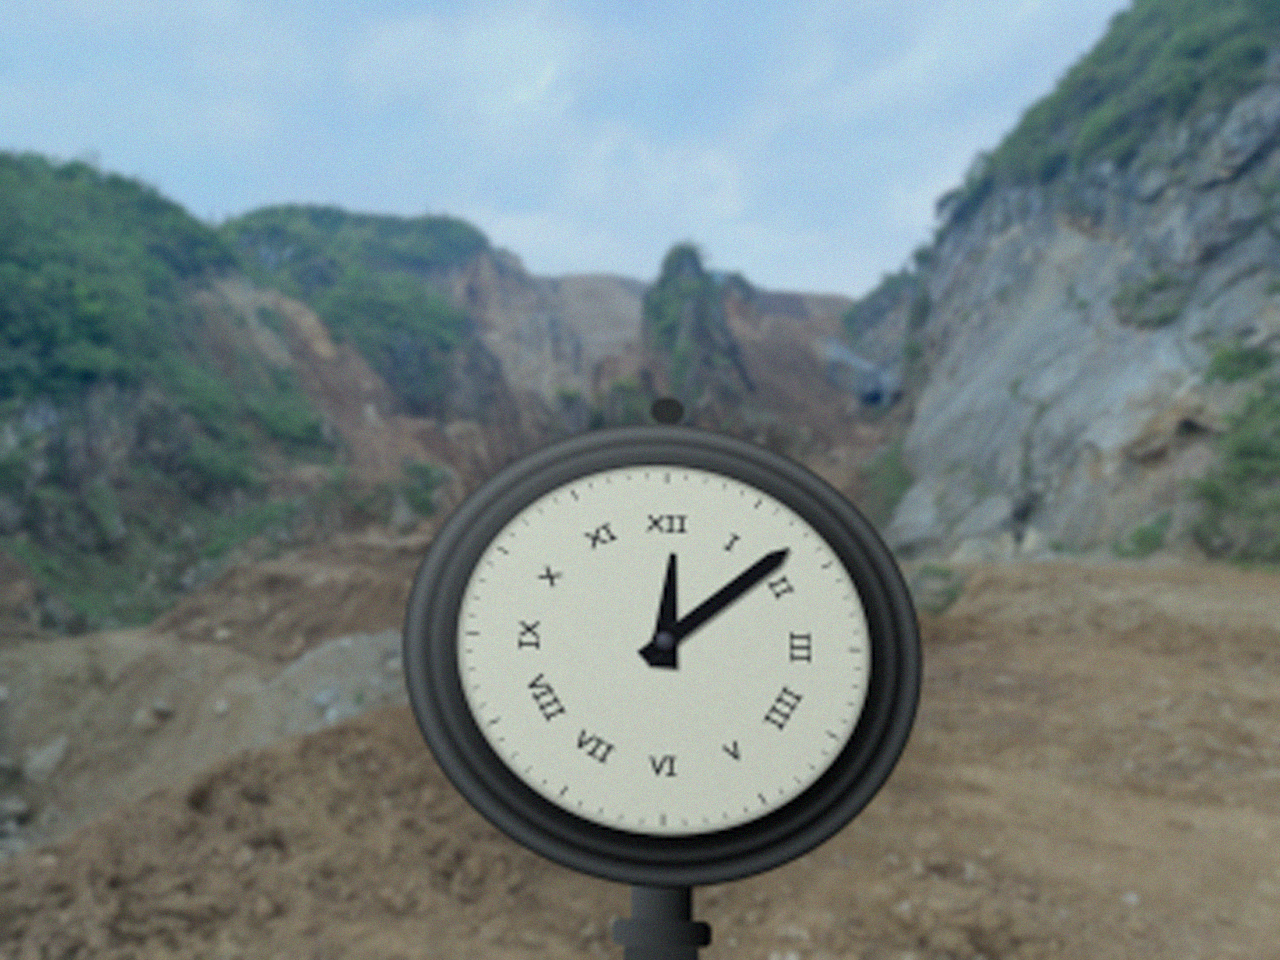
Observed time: 12:08
